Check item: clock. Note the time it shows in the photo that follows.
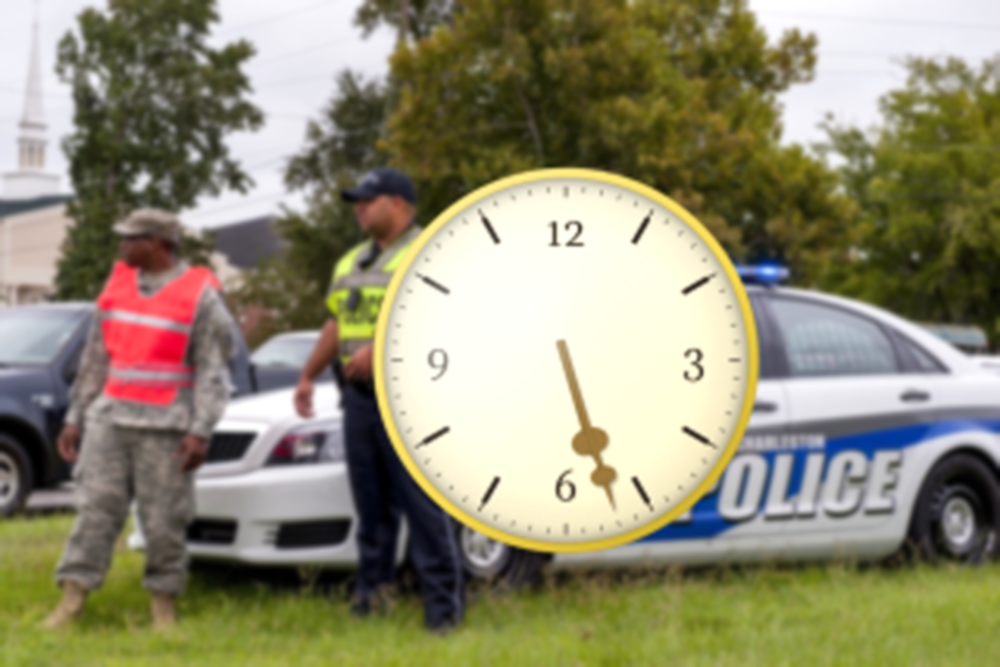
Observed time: 5:27
